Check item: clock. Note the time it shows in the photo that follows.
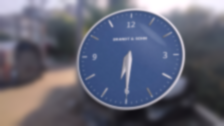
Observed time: 6:30
